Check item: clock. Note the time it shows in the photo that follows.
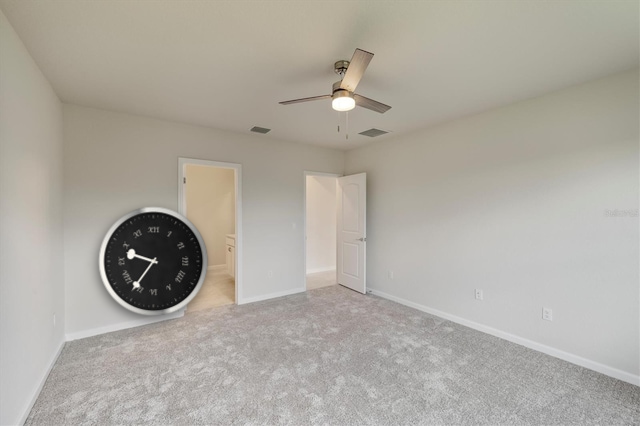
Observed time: 9:36
